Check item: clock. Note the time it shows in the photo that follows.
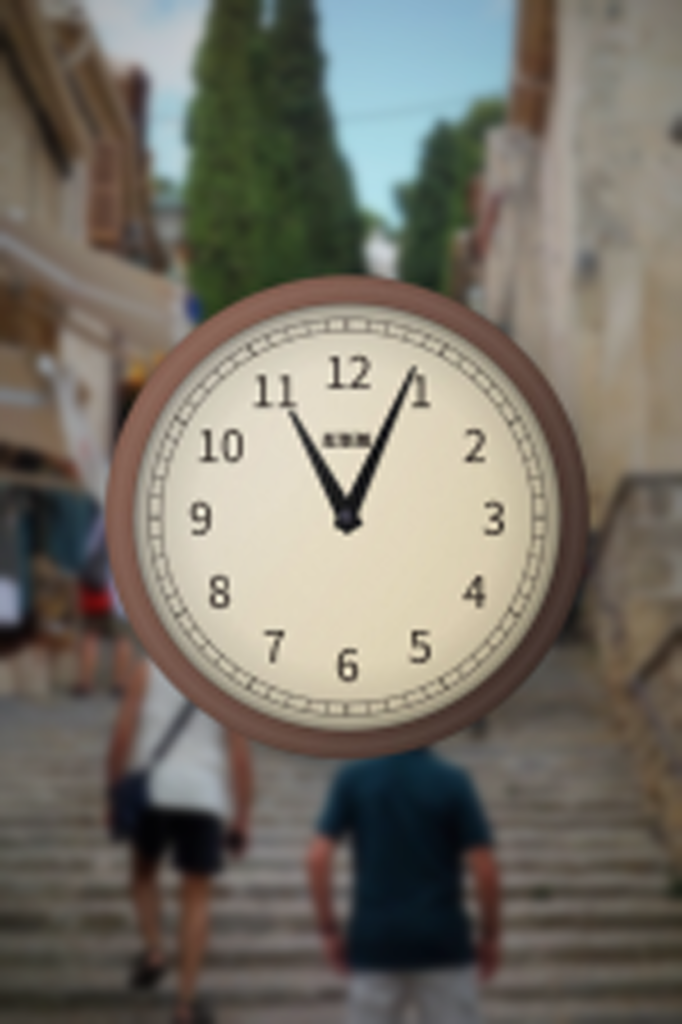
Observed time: 11:04
